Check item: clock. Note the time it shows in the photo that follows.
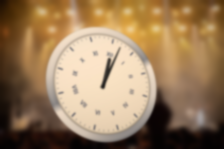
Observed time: 12:02
